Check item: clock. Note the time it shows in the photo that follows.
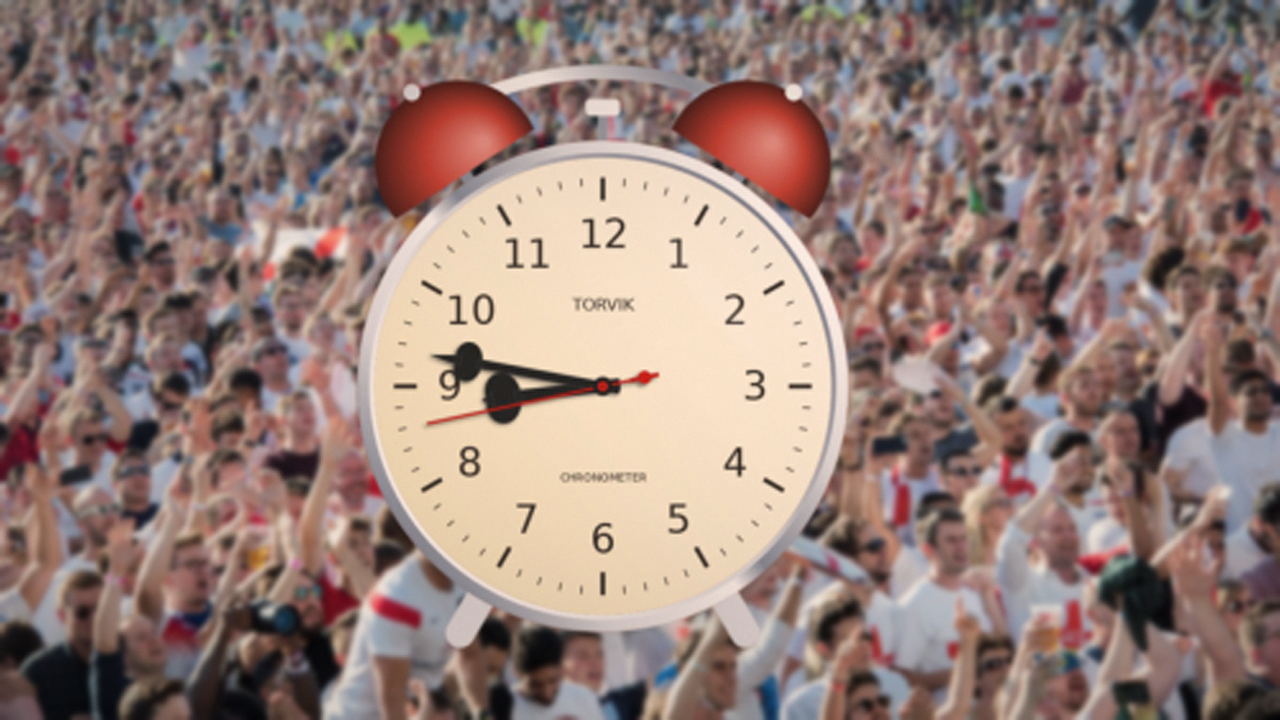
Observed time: 8:46:43
